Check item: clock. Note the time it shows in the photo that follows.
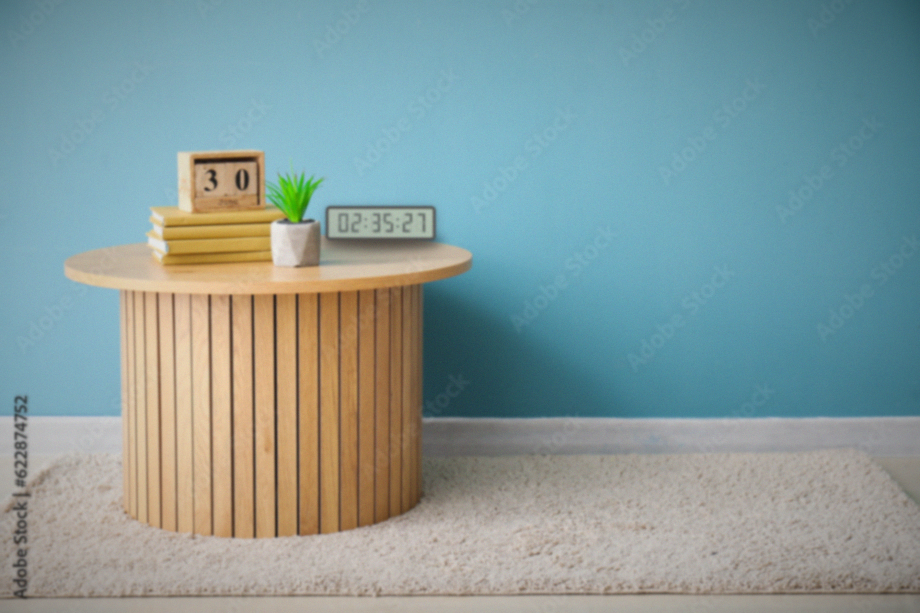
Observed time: 2:35:27
